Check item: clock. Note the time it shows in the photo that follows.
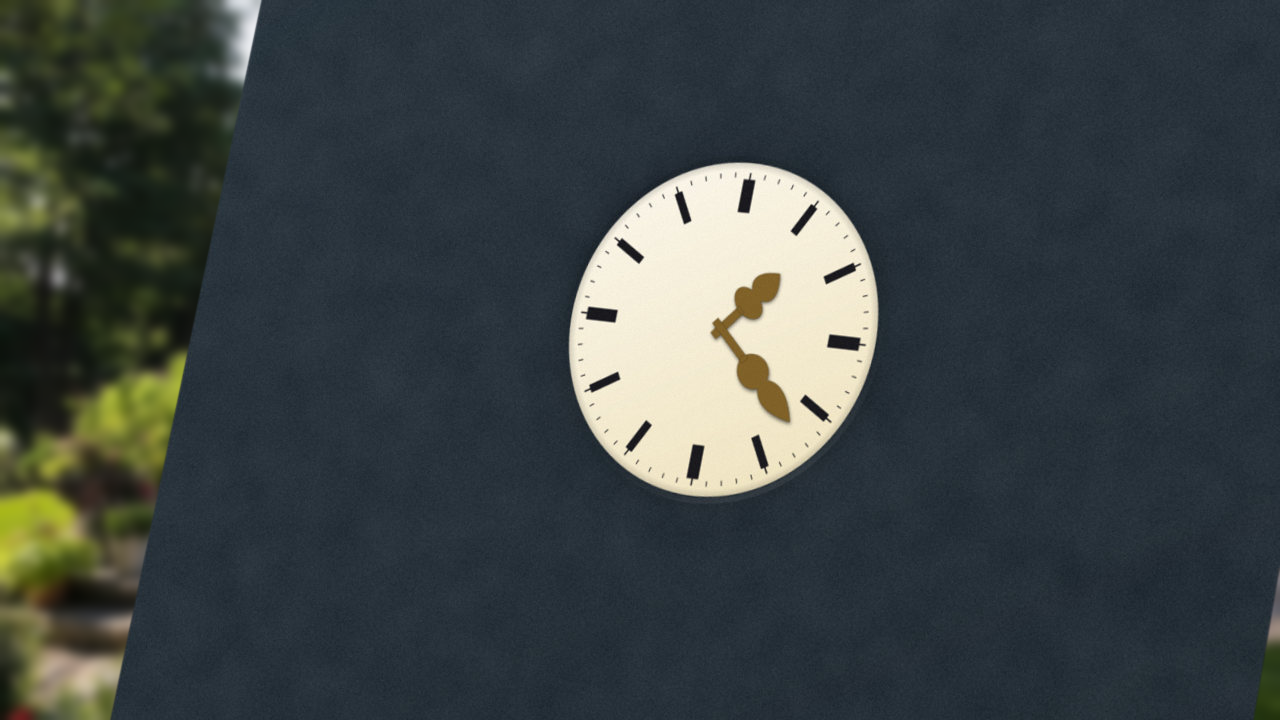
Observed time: 1:22
